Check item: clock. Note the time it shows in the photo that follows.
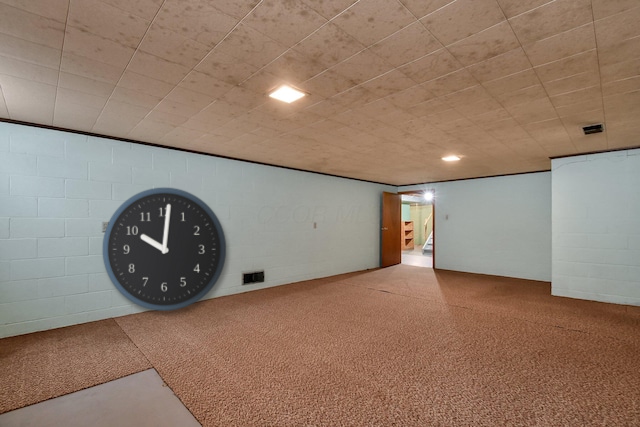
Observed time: 10:01
